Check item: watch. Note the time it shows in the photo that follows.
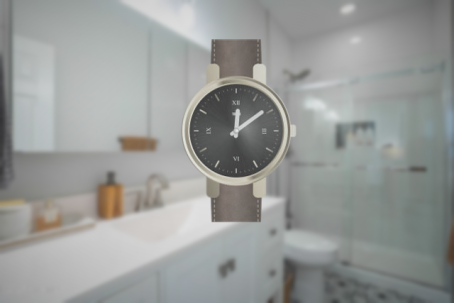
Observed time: 12:09
